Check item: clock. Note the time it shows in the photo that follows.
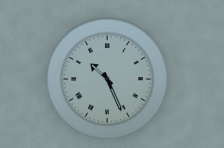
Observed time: 10:26
